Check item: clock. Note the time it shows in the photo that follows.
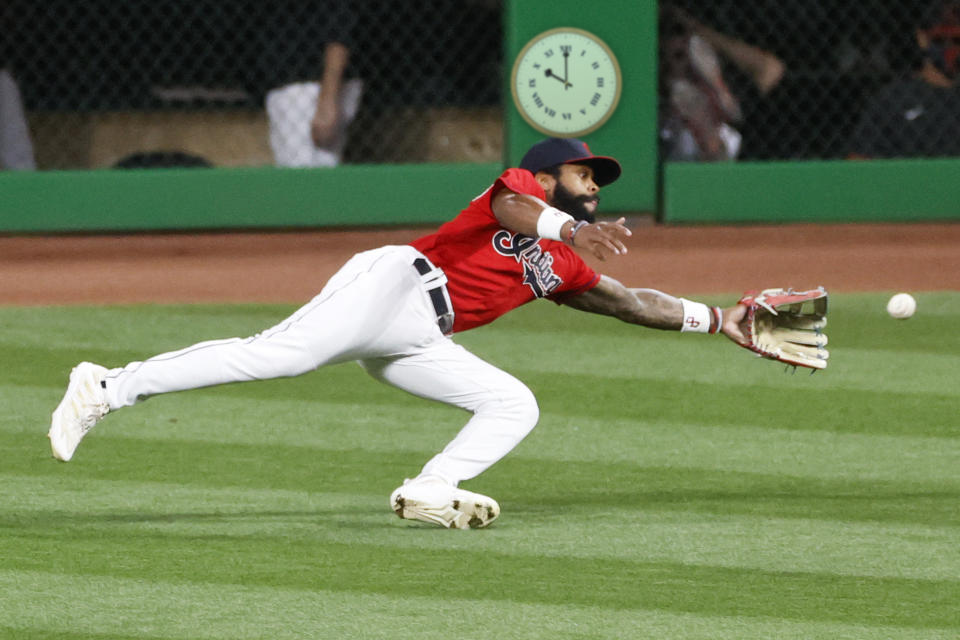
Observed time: 10:00
